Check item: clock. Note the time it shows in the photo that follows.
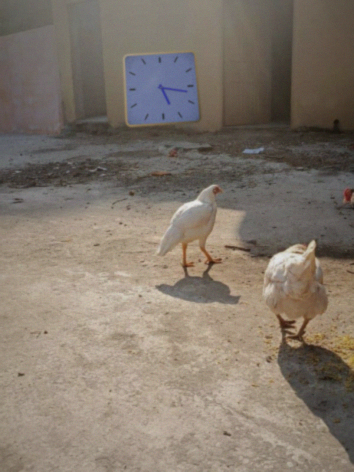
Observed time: 5:17
